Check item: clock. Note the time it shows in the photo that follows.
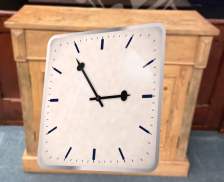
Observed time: 2:54
